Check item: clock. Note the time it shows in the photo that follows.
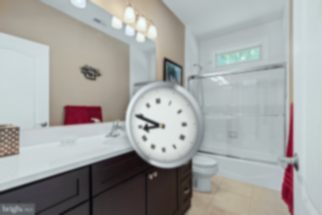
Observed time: 8:49
